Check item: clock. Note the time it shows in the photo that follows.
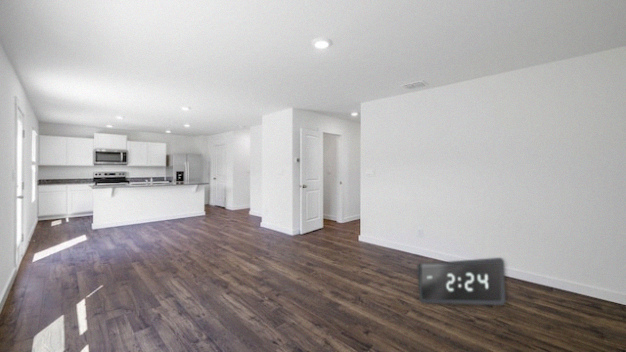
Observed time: 2:24
